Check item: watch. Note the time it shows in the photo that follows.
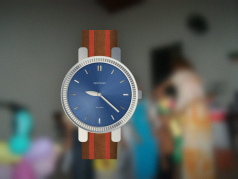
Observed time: 9:22
